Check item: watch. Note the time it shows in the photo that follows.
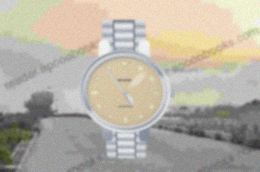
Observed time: 4:54
